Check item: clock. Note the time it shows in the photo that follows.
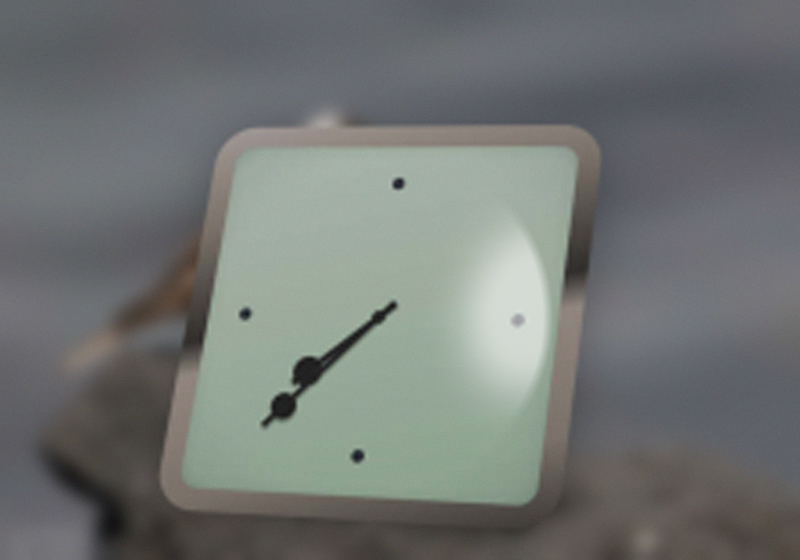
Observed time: 7:37
